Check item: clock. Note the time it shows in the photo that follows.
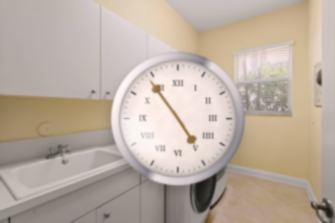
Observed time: 4:54
